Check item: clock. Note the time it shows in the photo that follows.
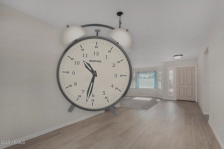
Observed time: 10:32
